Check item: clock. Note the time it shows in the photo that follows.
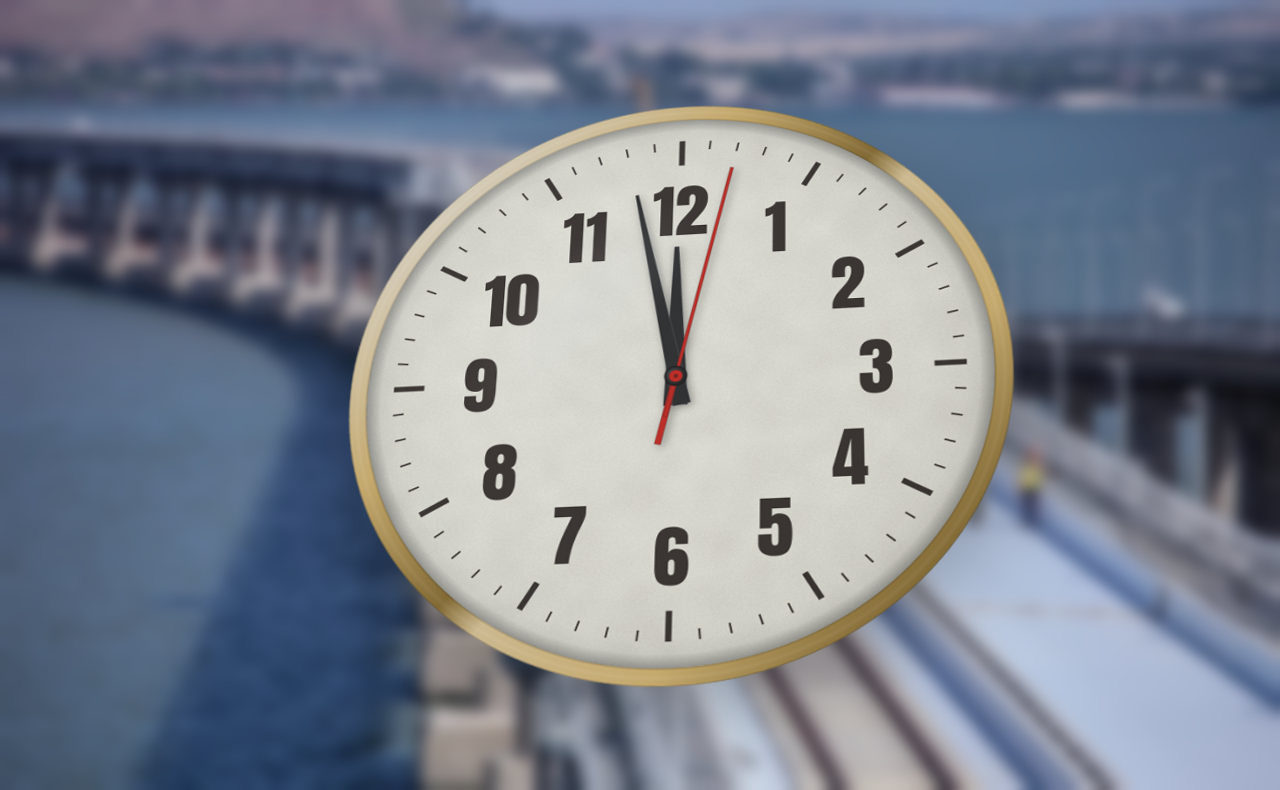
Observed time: 11:58:02
